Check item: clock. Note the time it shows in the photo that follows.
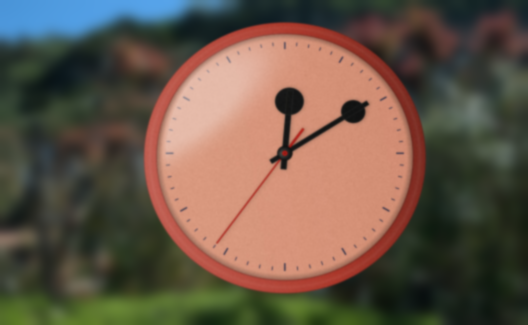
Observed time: 12:09:36
